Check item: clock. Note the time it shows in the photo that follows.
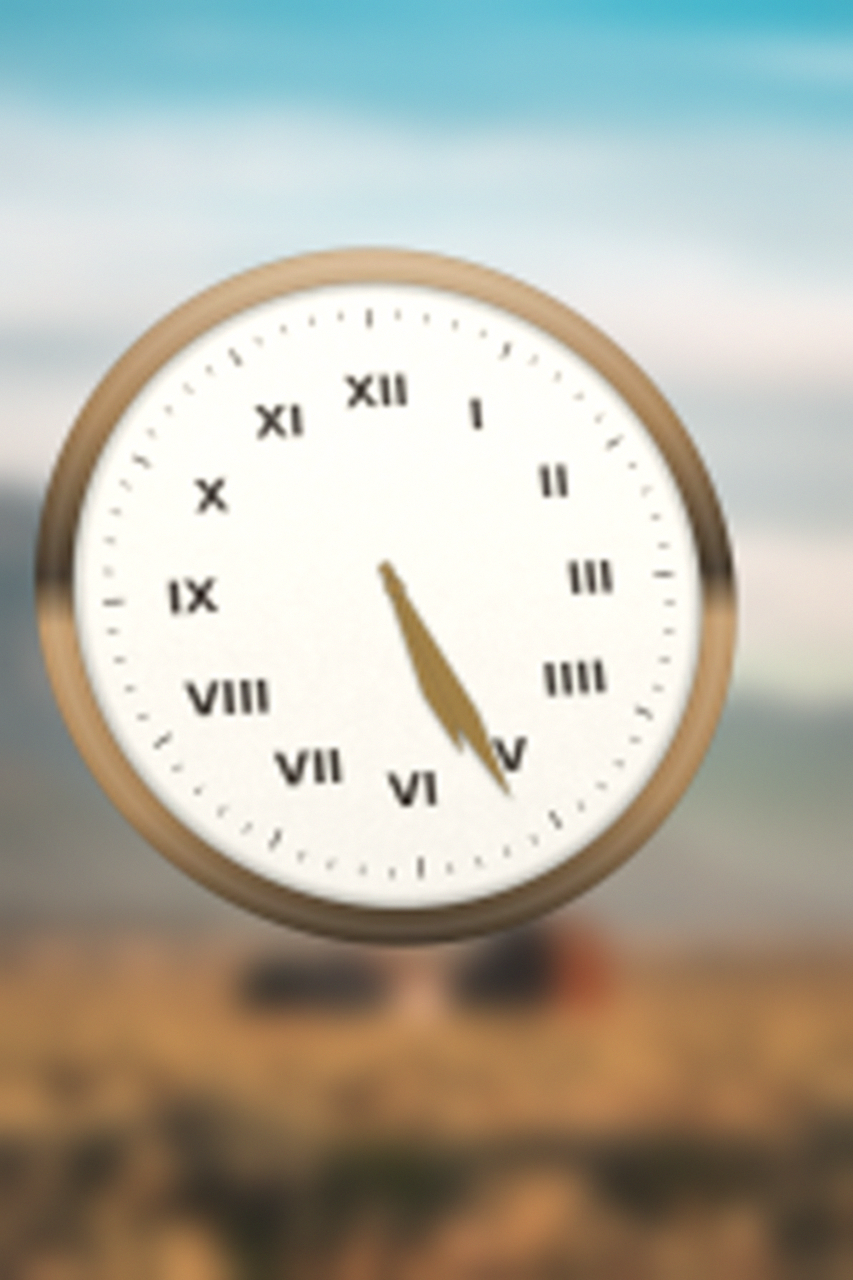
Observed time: 5:26
